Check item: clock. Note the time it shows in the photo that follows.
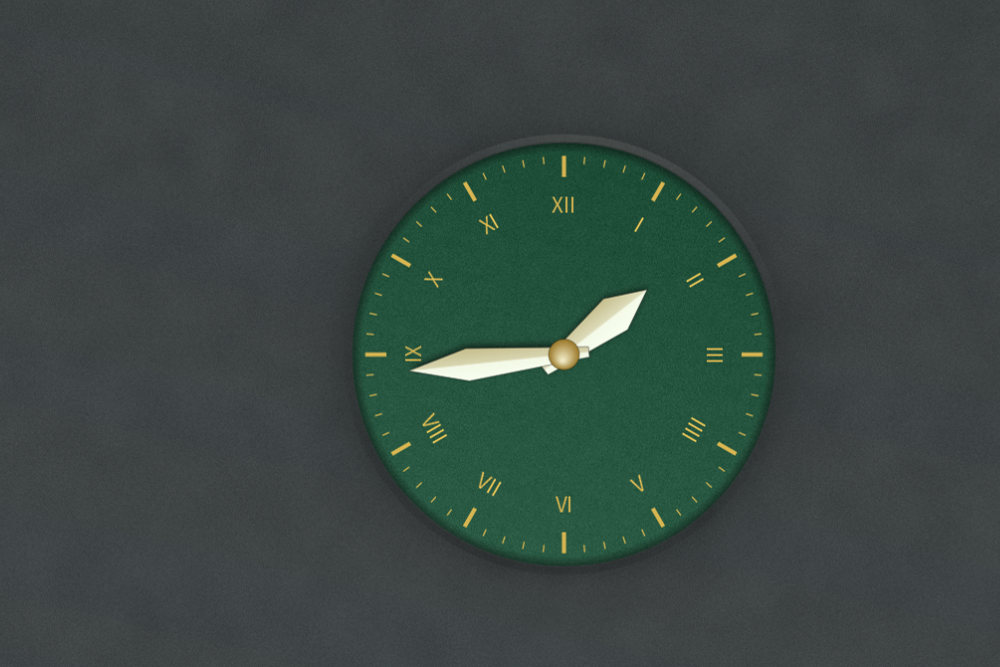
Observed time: 1:44
